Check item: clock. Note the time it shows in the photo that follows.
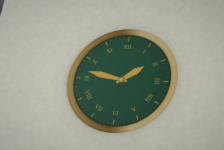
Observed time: 1:47
